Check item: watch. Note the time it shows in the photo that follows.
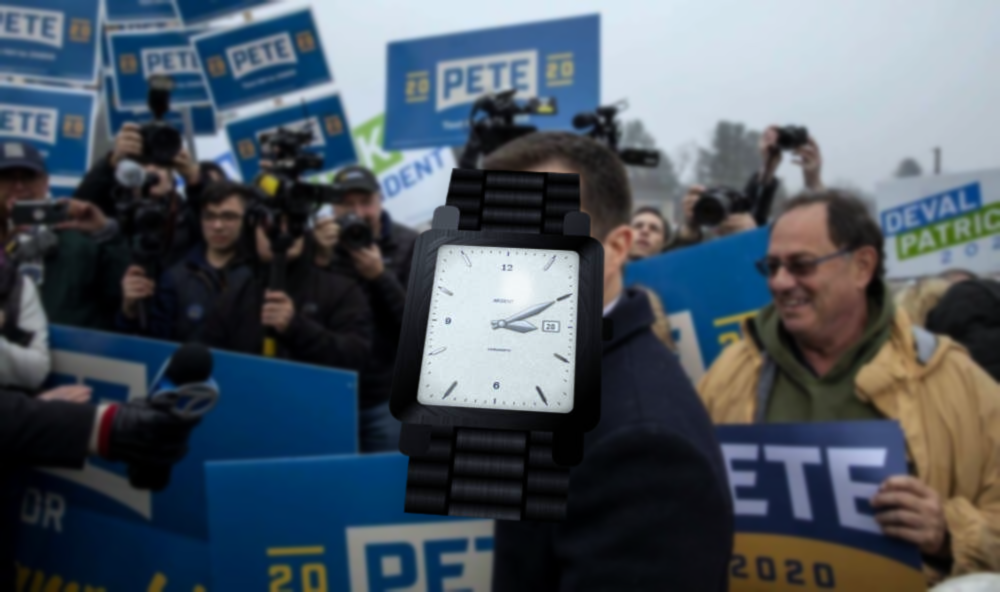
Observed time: 3:10
